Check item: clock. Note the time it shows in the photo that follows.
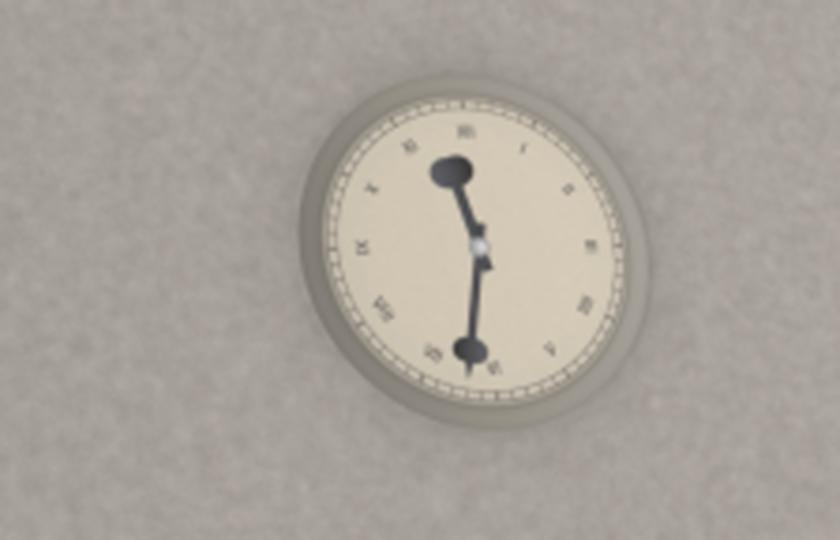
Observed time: 11:32
